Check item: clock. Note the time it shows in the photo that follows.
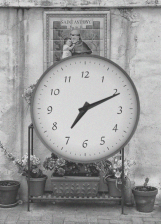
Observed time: 7:11
